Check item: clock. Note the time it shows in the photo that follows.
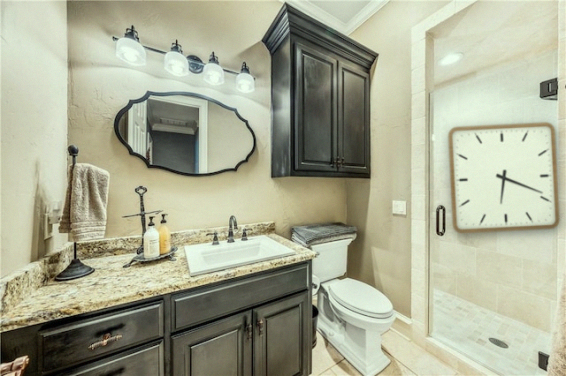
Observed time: 6:19
